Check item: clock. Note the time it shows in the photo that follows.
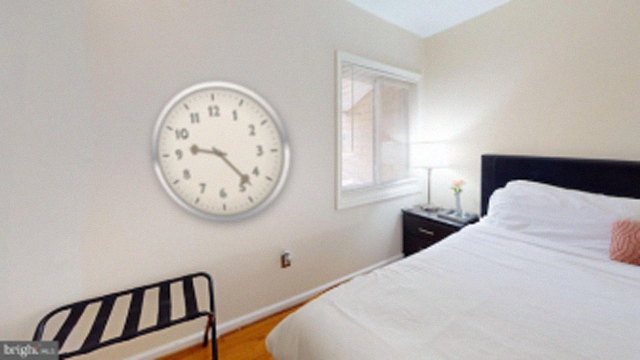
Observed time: 9:23
